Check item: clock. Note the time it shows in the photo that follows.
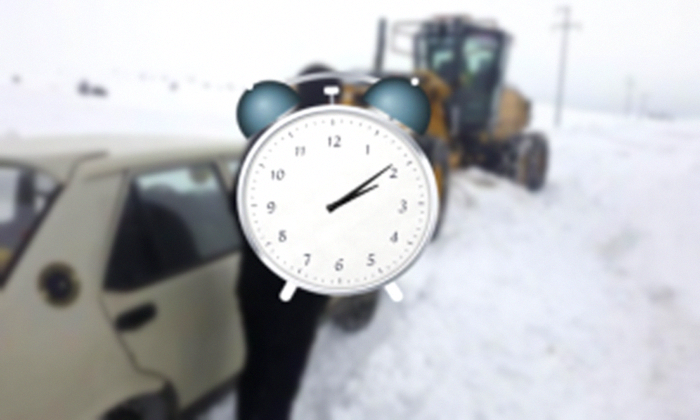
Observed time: 2:09
